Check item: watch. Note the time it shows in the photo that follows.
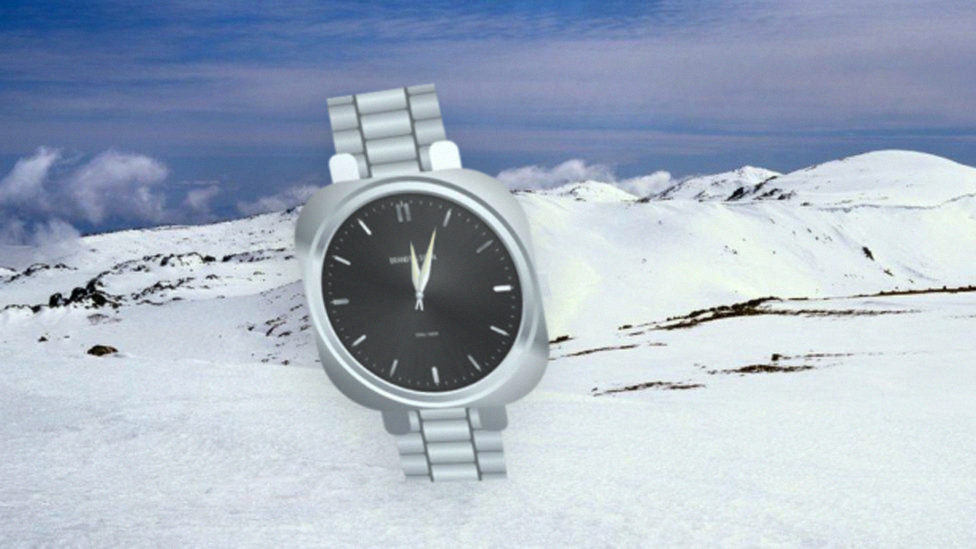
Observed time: 12:04
